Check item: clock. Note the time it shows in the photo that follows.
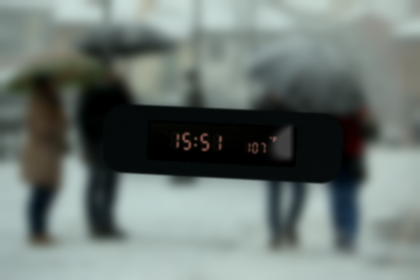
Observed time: 15:51
